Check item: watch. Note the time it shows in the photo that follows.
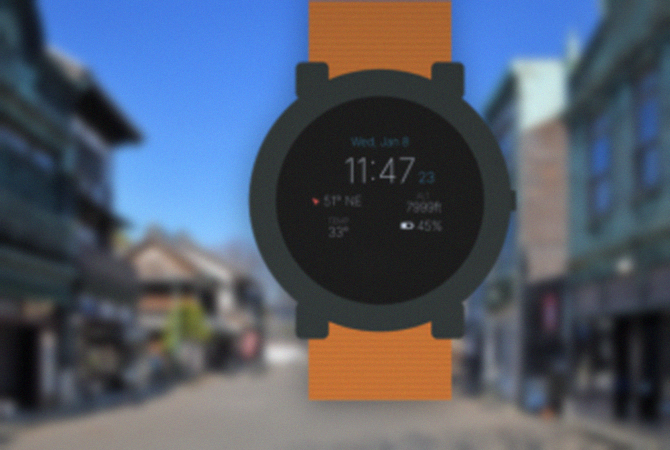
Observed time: 11:47
